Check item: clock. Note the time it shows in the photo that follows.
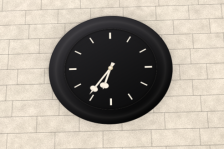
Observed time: 6:36
